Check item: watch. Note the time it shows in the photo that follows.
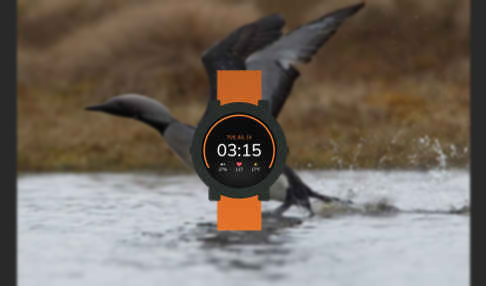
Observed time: 3:15
